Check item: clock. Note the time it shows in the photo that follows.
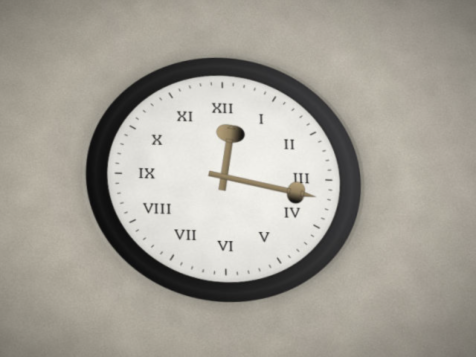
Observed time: 12:17
